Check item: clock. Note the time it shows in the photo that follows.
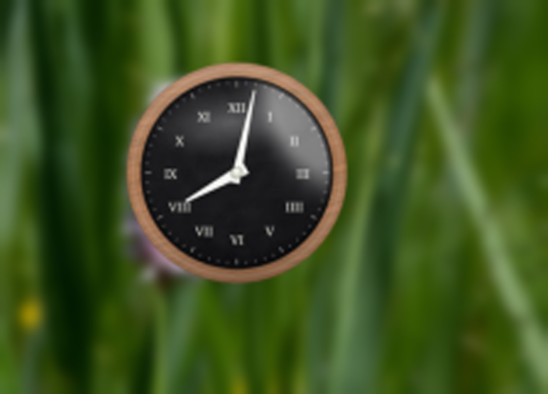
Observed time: 8:02
